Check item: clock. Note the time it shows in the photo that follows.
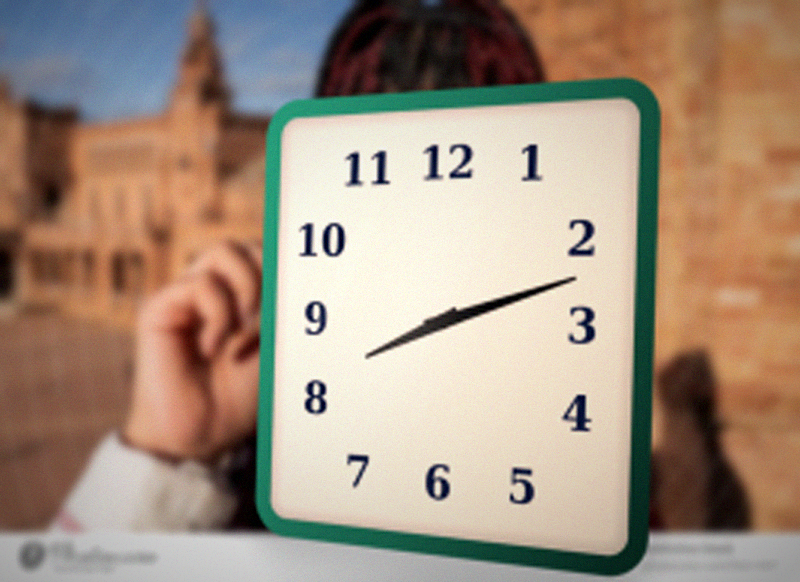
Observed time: 8:12
